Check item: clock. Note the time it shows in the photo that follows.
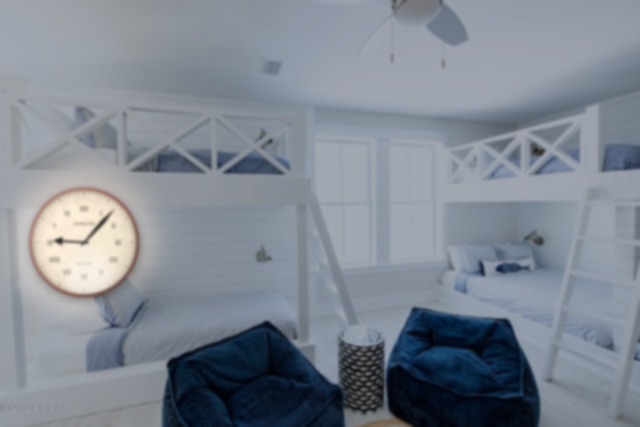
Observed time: 9:07
